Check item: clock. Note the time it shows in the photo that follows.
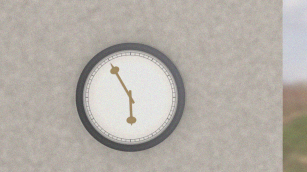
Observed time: 5:55
